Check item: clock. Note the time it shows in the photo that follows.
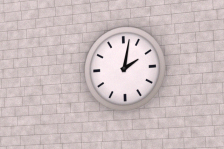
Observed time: 2:02
